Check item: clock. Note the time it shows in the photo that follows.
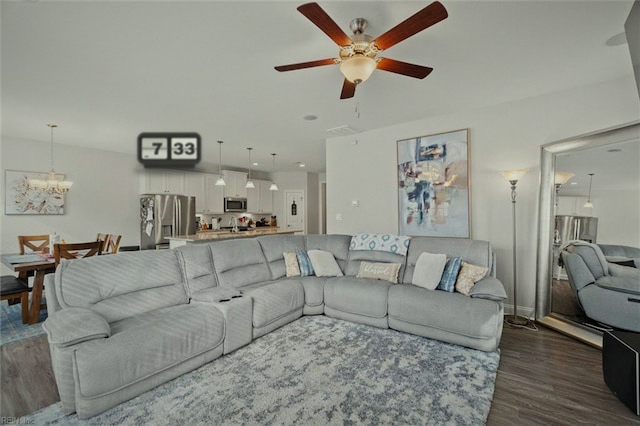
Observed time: 7:33
